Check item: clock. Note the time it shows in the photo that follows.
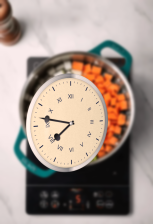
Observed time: 7:47
